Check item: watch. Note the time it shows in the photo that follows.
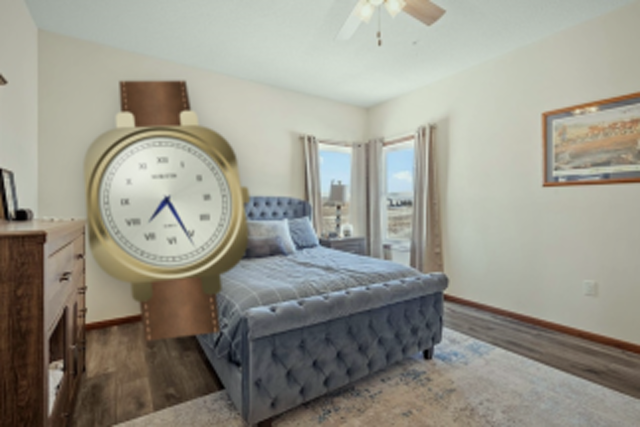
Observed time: 7:26
